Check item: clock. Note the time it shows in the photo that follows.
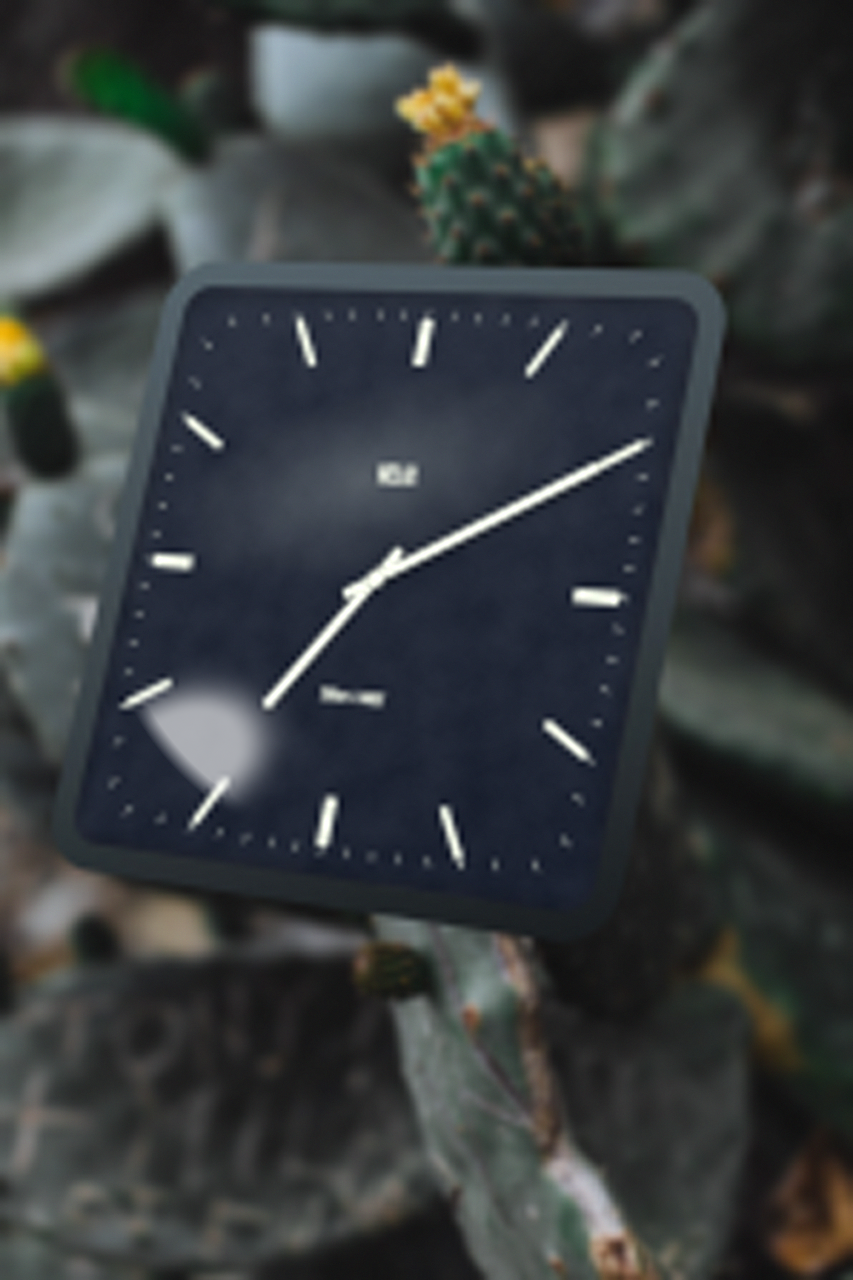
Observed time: 7:10
